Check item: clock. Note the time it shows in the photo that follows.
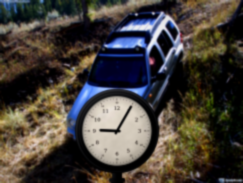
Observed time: 9:05
